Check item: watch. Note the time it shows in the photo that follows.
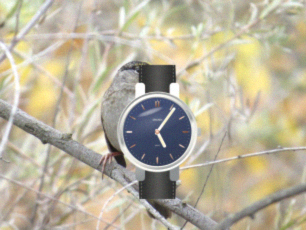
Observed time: 5:06
